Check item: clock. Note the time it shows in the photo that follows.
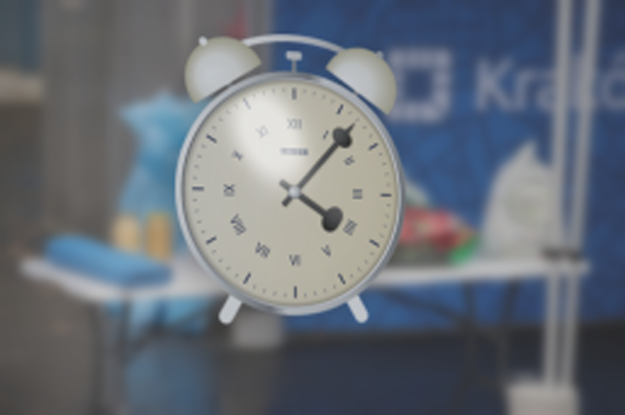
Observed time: 4:07
